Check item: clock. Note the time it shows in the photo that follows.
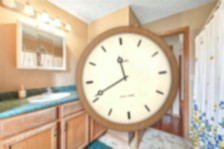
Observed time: 11:41
